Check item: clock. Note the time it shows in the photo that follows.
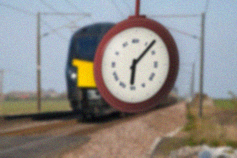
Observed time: 6:07
